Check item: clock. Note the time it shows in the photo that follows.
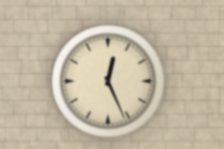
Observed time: 12:26
